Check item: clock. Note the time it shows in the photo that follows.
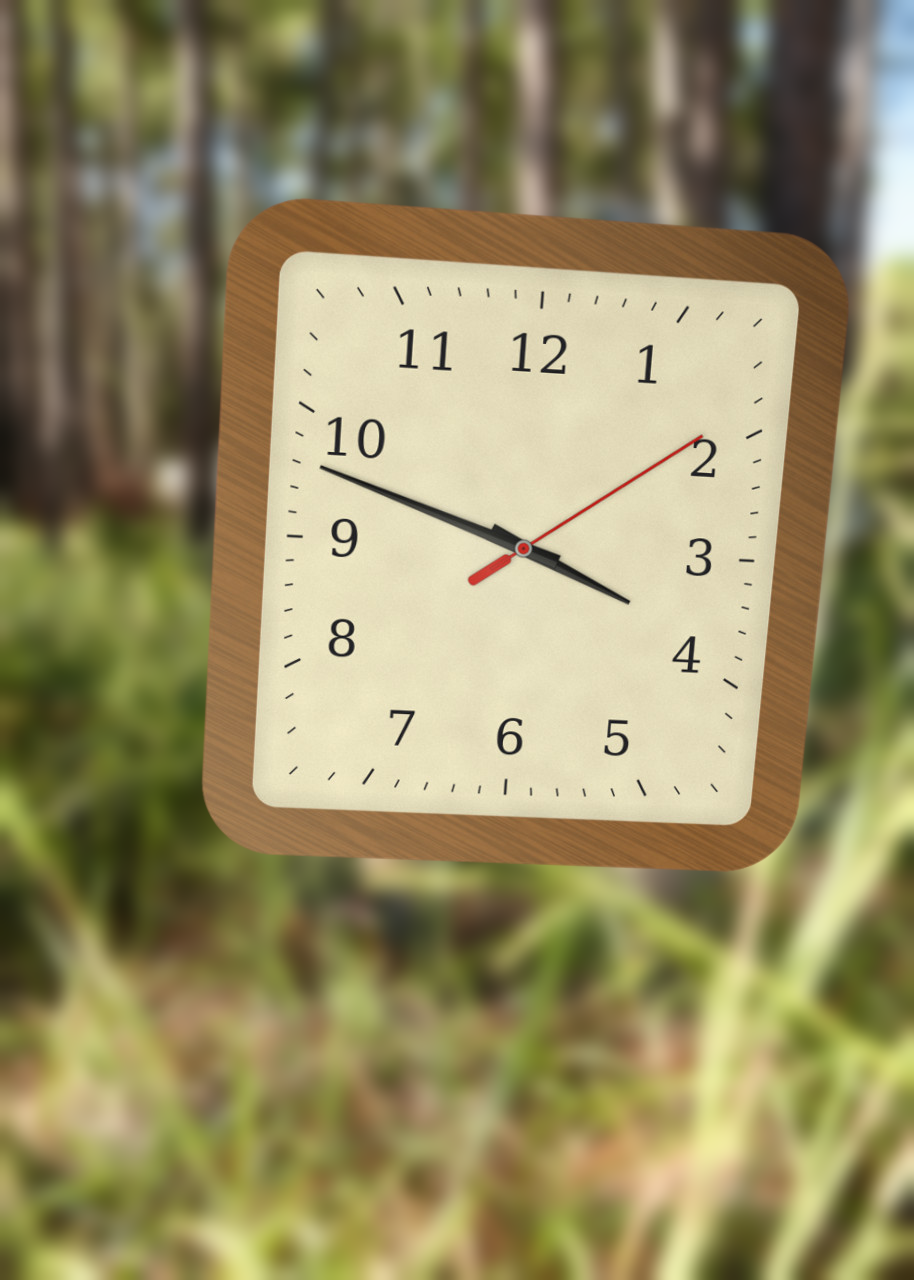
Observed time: 3:48:09
